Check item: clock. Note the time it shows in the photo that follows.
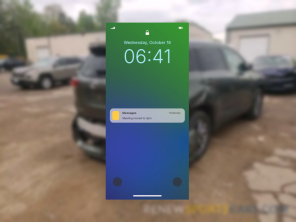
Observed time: 6:41
